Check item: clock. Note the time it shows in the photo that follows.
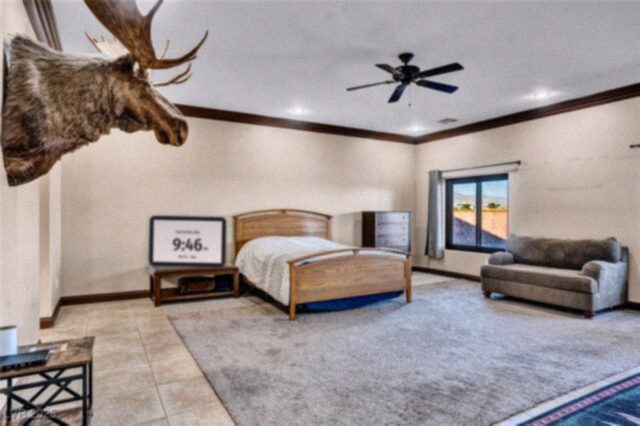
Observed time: 9:46
